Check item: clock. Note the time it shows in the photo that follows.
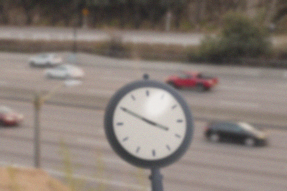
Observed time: 3:50
